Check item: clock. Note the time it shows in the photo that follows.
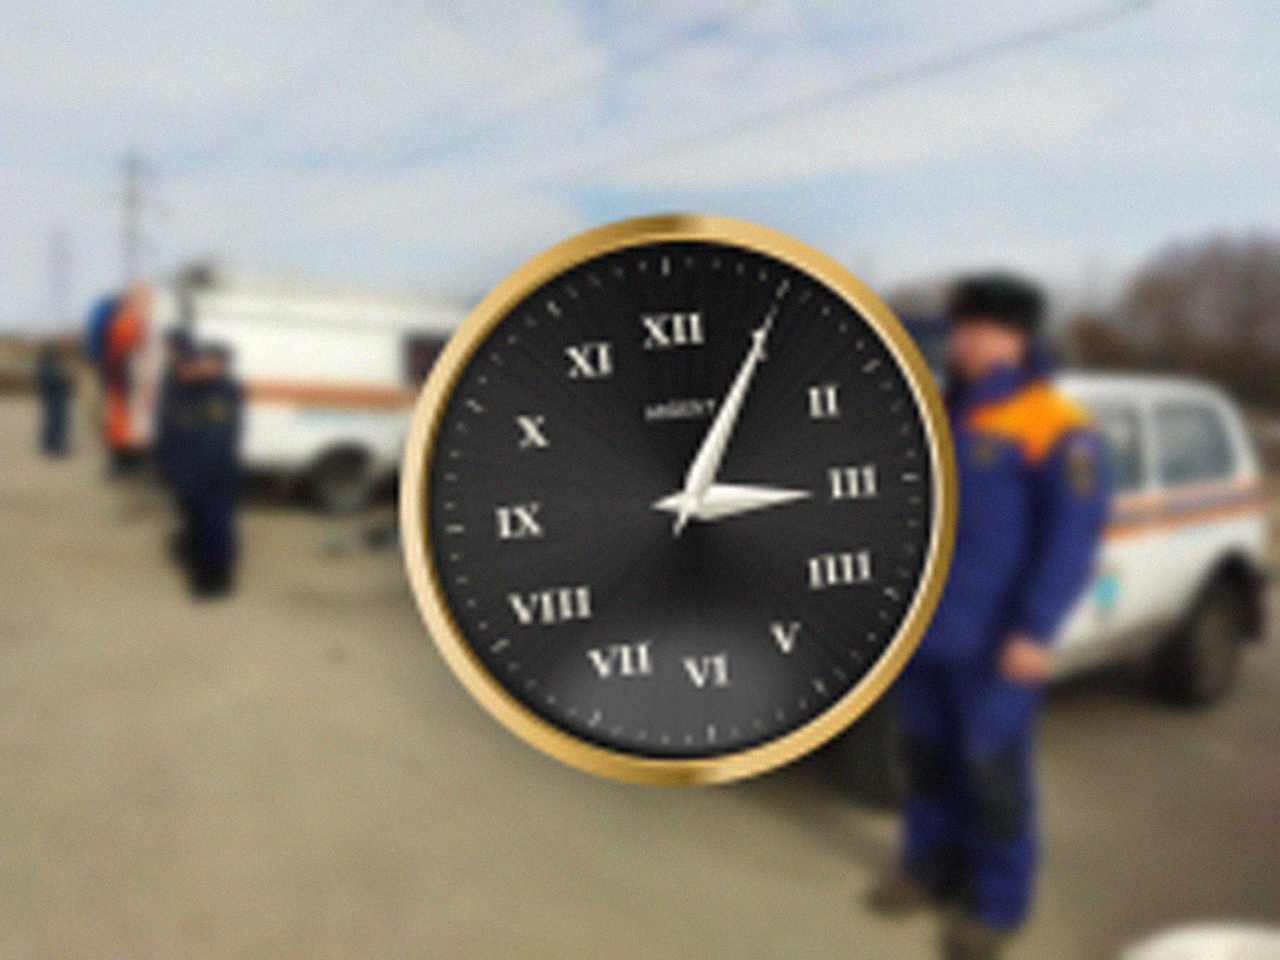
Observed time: 3:05
